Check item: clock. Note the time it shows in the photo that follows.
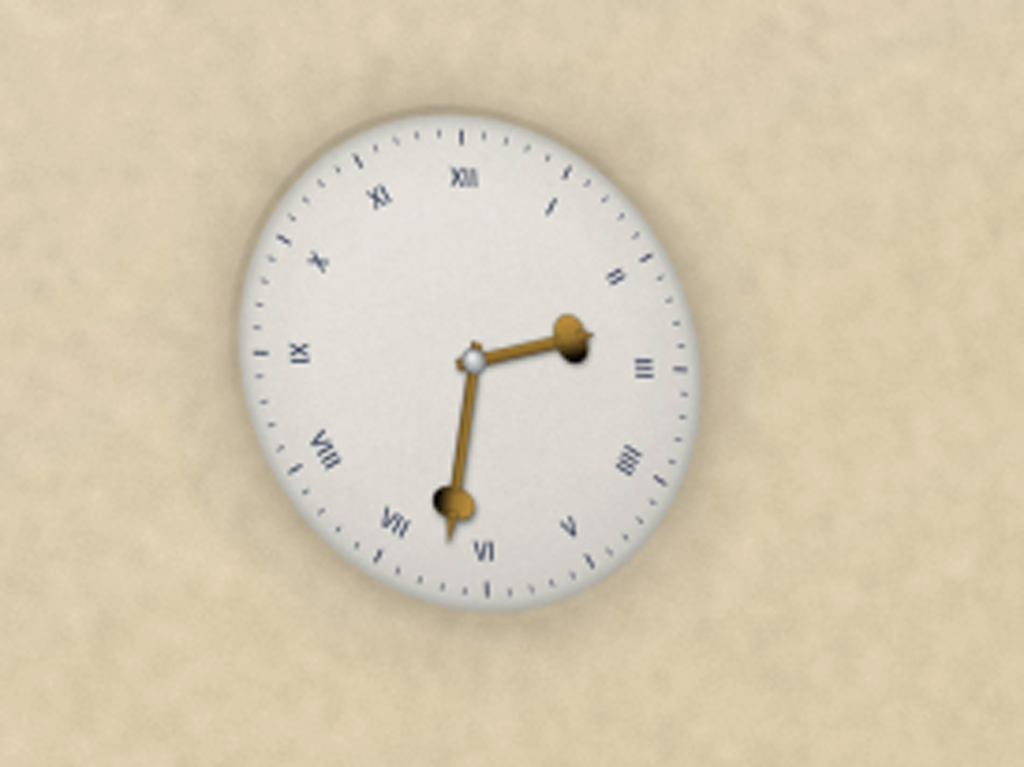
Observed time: 2:32
